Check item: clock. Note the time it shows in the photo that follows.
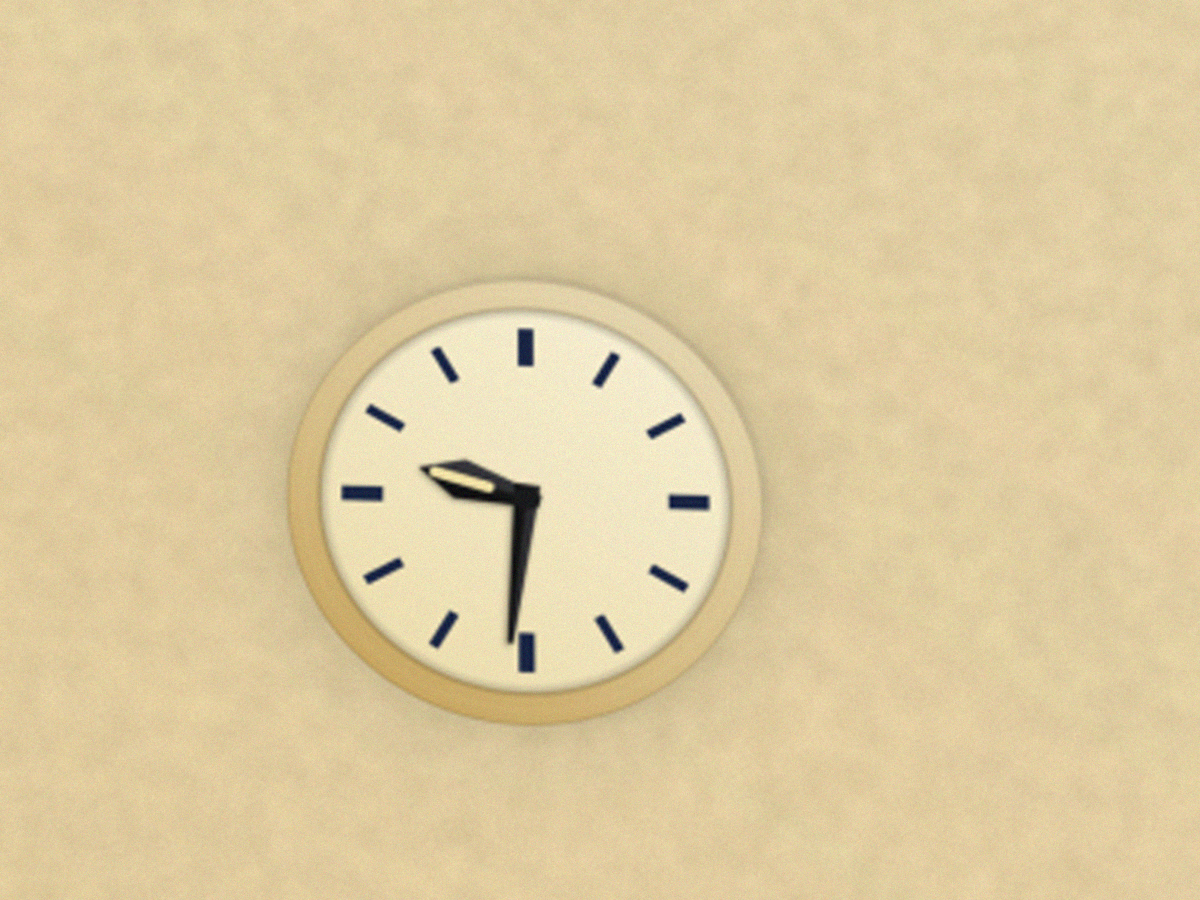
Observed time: 9:31
